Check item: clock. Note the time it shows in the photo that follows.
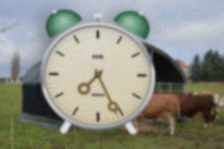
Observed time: 7:26
